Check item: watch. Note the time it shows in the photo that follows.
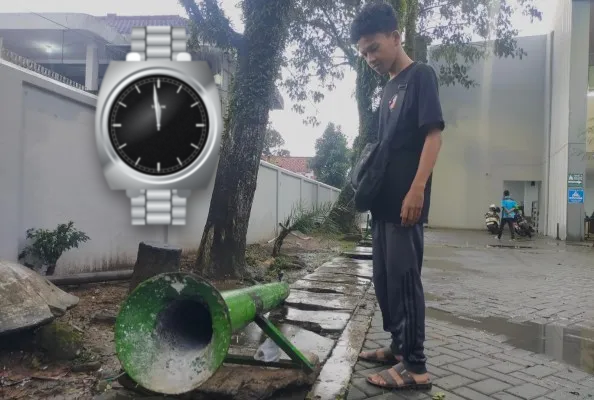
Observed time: 11:59
